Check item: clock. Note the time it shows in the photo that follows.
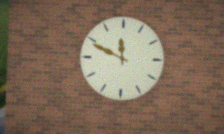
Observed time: 11:49
